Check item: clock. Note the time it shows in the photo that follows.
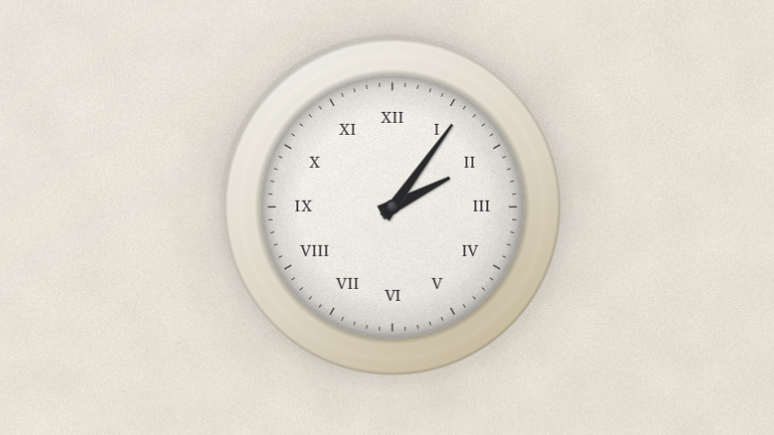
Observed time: 2:06
